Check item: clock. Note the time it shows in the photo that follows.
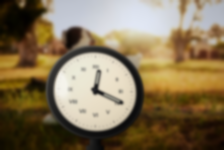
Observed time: 12:19
